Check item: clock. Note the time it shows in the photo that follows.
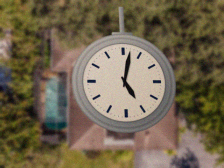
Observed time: 5:02
